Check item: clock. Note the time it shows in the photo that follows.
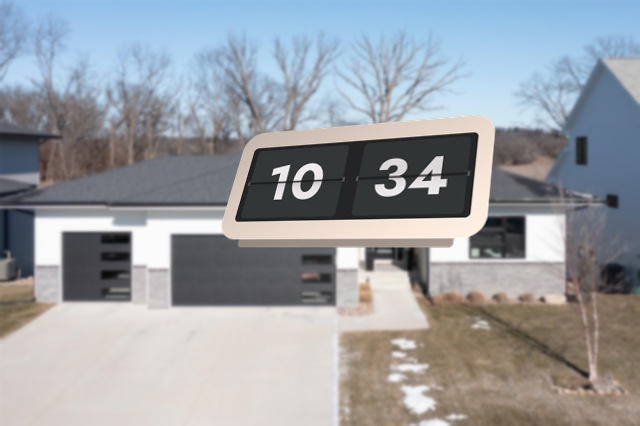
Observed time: 10:34
